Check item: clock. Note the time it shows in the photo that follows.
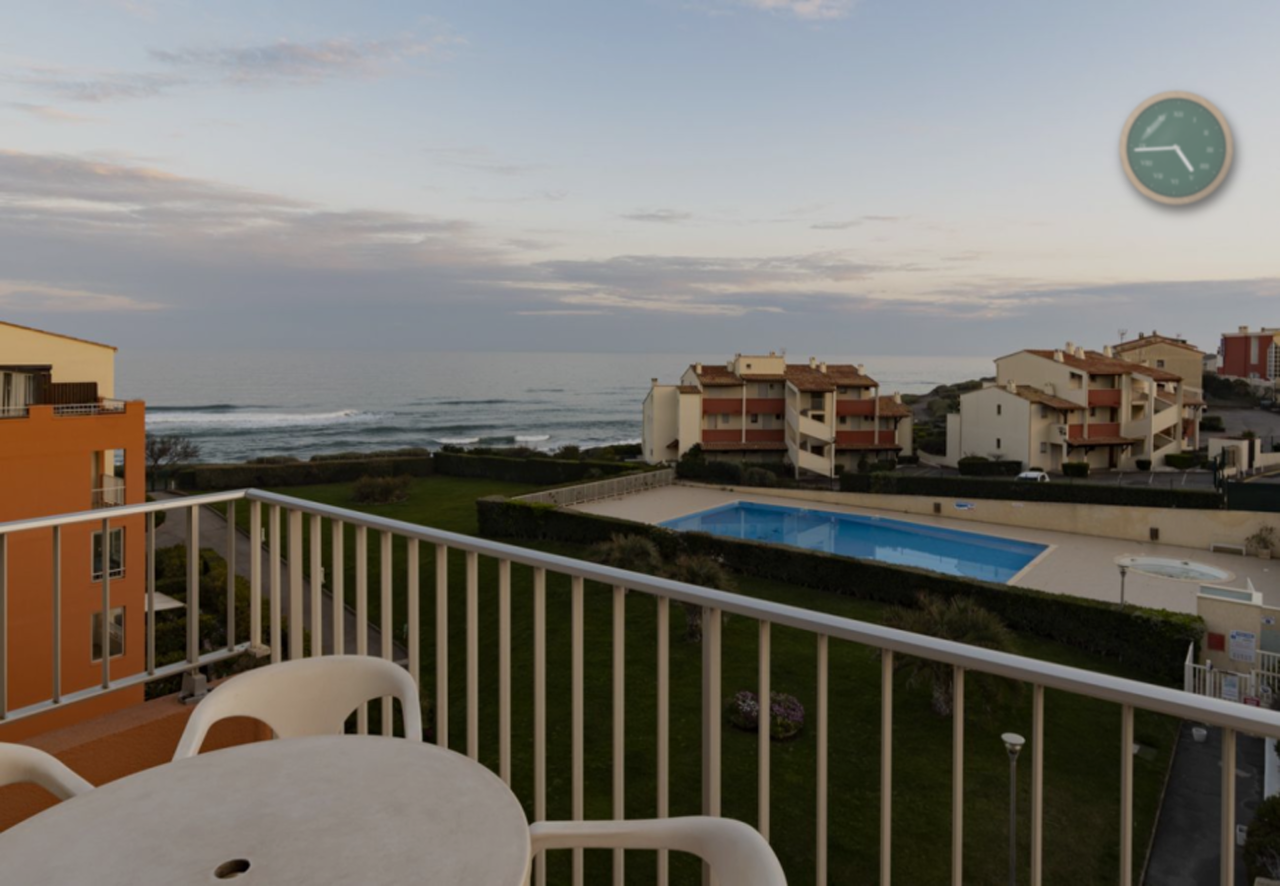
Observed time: 4:44
